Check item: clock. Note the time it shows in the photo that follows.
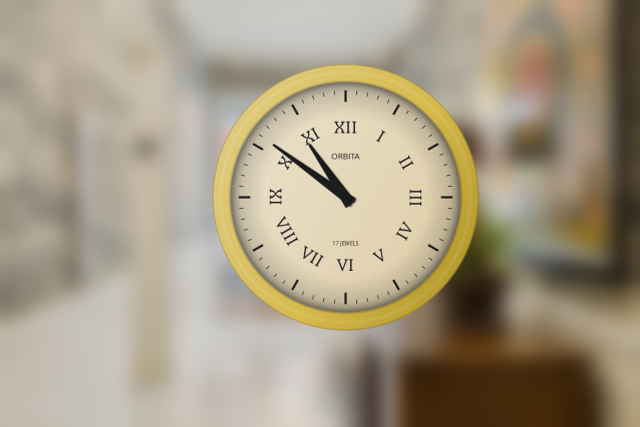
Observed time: 10:51
